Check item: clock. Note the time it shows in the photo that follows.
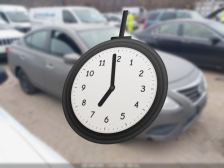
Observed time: 6:59
